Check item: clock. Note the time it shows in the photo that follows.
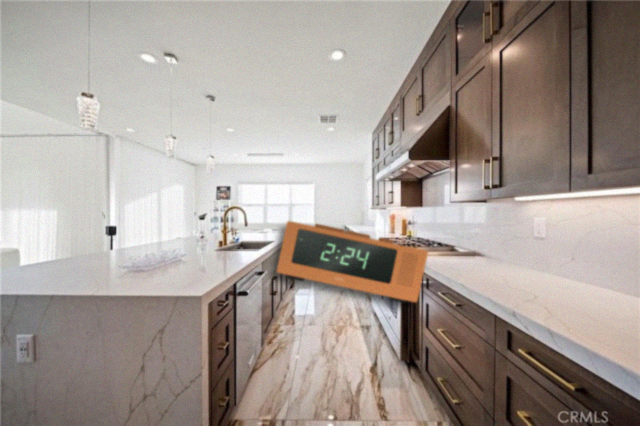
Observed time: 2:24
